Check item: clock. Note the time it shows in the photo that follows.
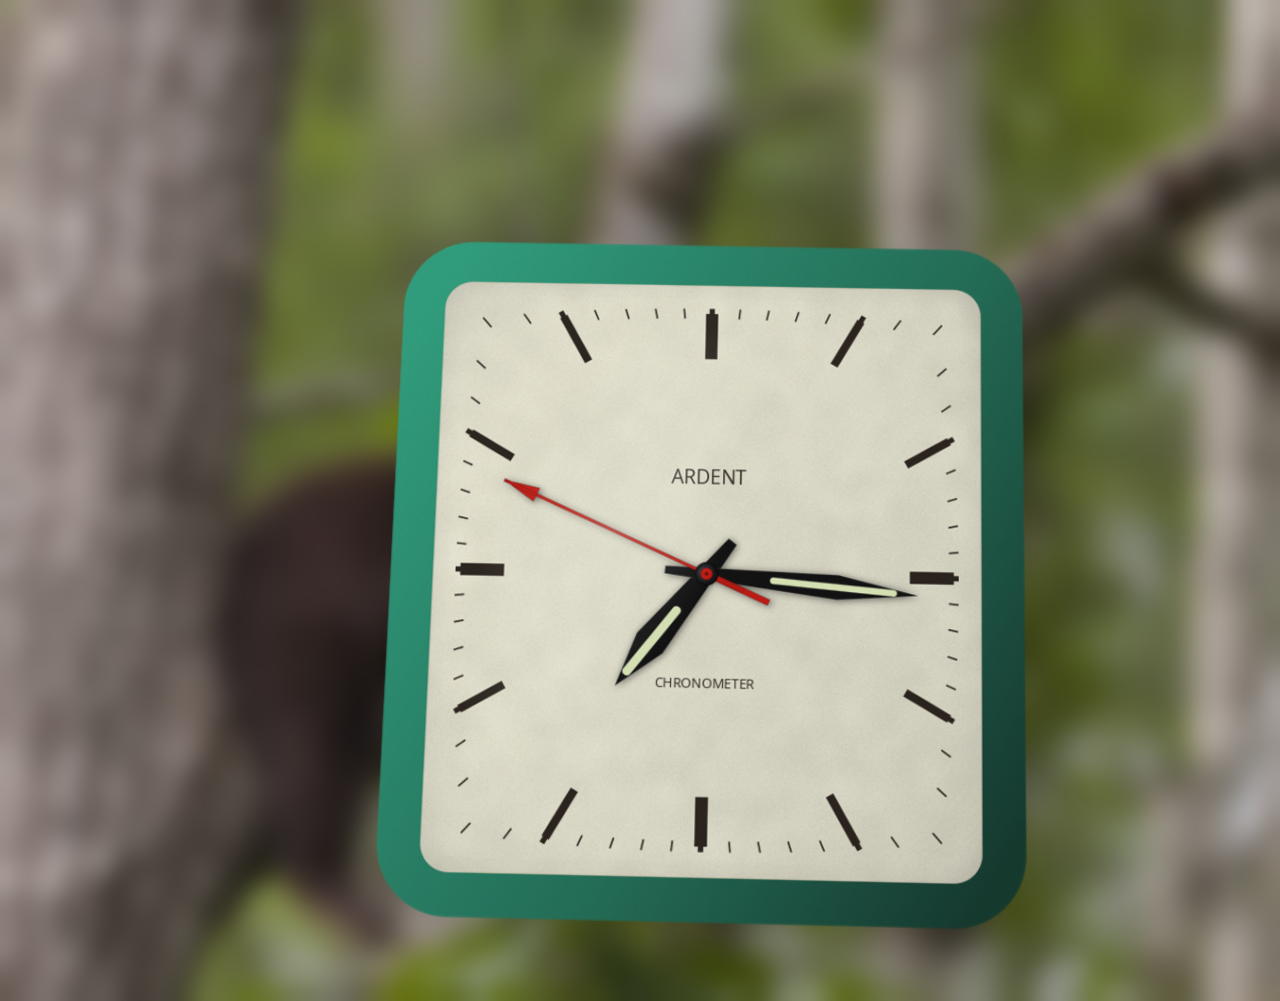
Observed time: 7:15:49
